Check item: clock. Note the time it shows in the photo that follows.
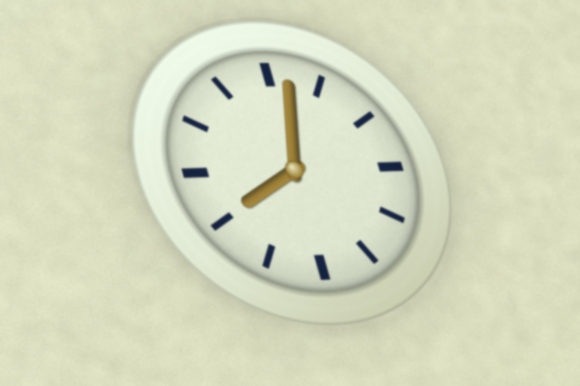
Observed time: 8:02
